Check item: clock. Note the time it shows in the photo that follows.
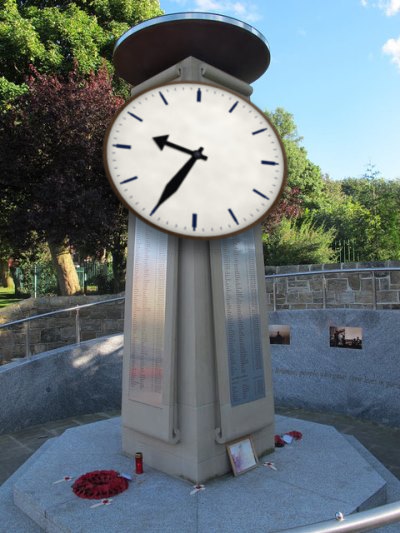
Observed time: 9:35
